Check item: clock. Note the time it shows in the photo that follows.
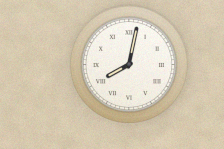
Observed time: 8:02
